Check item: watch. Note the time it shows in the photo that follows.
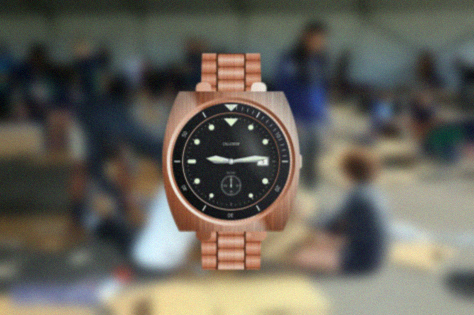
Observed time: 9:14
